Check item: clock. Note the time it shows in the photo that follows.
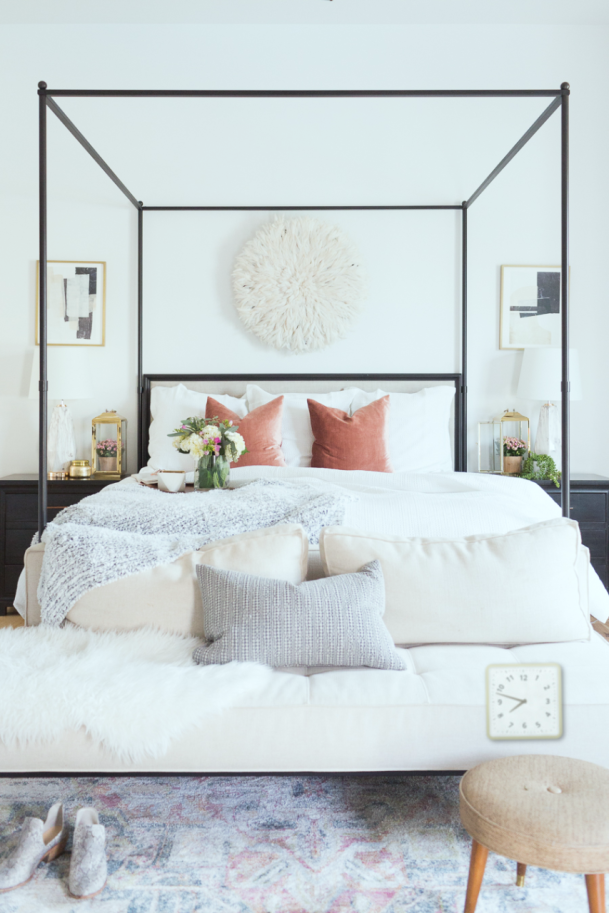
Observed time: 7:48
